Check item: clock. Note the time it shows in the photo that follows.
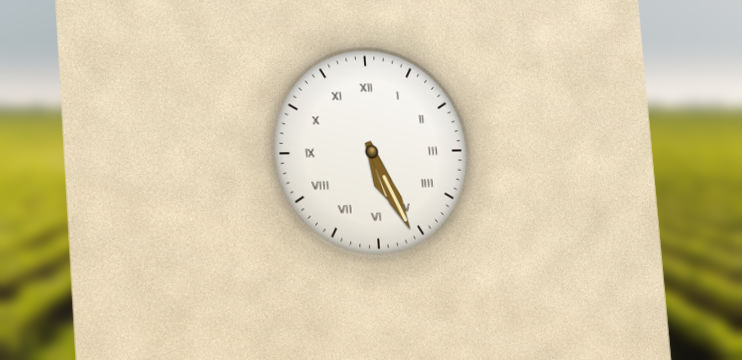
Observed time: 5:26
